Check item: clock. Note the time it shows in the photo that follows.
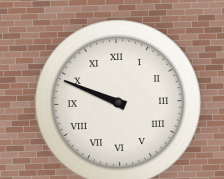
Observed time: 9:49
